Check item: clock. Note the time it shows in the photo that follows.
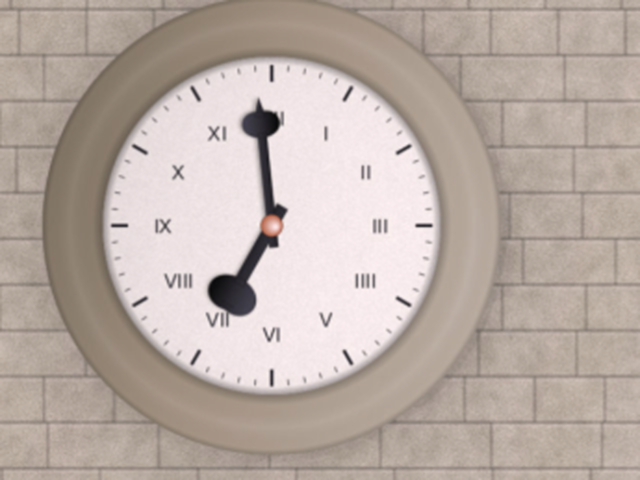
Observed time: 6:59
